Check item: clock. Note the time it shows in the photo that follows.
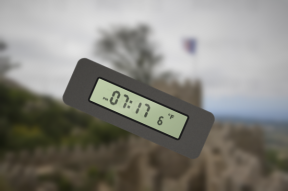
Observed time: 7:17
